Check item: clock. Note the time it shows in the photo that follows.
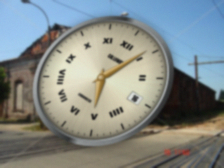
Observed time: 5:04
